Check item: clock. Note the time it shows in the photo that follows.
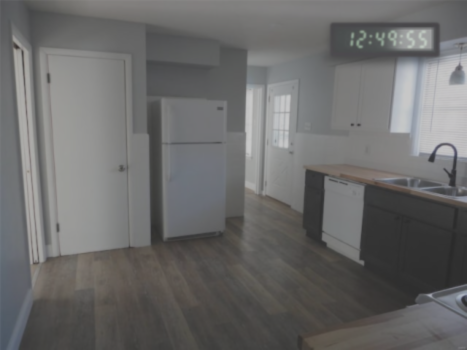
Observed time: 12:49:55
